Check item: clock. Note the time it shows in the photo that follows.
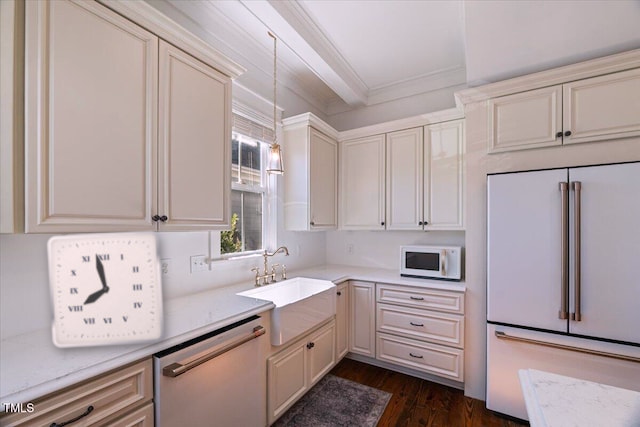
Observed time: 7:58
